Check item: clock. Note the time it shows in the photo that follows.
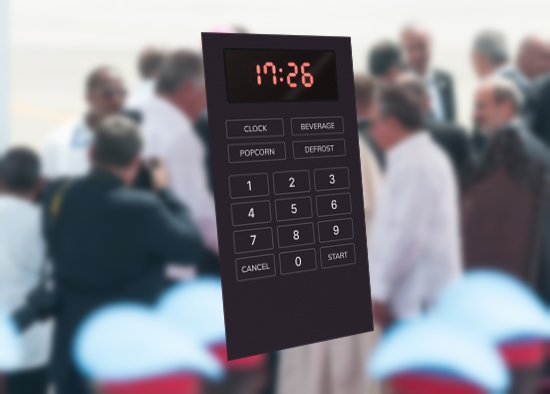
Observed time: 17:26
